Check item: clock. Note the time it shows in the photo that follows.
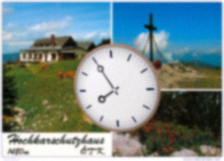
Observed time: 7:55
